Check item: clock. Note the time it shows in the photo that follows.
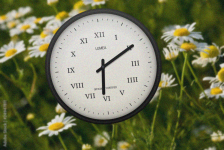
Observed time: 6:10
